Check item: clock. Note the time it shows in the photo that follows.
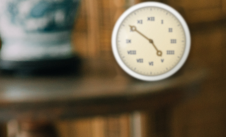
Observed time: 4:51
